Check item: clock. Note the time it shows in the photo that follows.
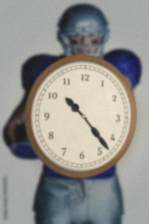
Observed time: 10:23
